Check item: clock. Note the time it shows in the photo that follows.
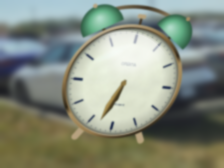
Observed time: 6:33
